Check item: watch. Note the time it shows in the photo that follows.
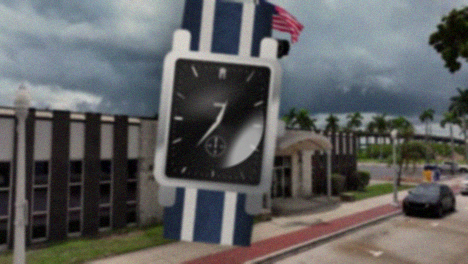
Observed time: 12:36
